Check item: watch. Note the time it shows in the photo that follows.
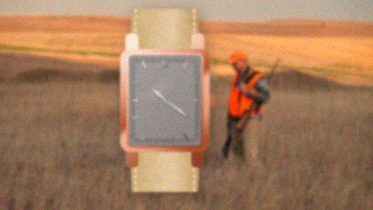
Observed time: 10:21
